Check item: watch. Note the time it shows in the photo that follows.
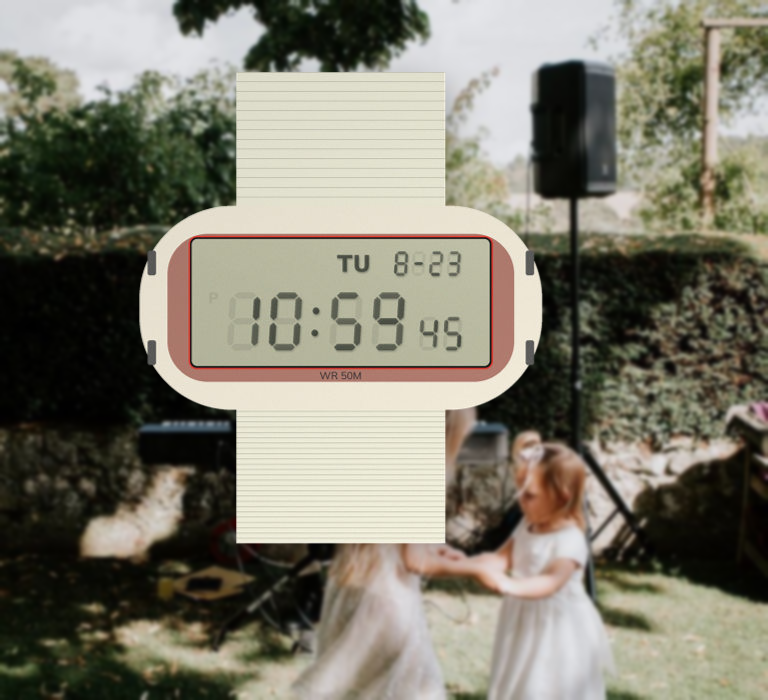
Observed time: 10:59:45
